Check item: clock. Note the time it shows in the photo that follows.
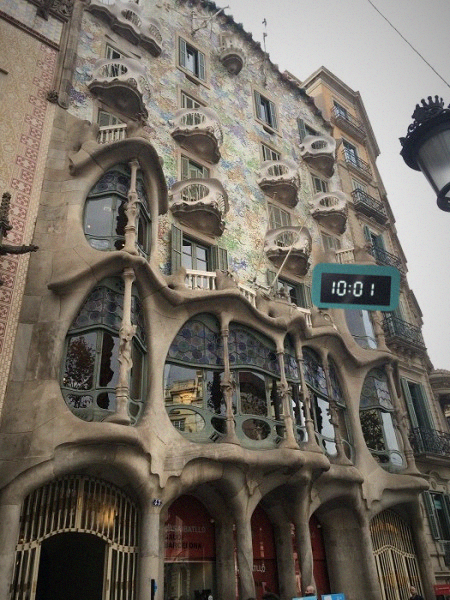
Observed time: 10:01
